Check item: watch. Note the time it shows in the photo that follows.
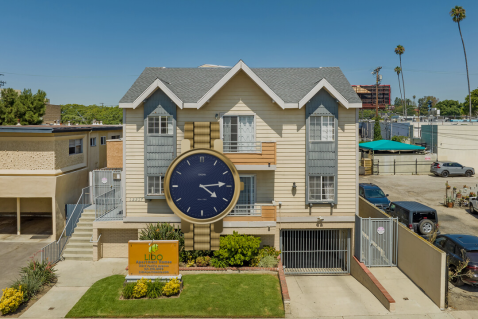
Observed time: 4:14
